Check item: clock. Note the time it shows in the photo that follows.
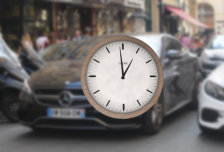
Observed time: 12:59
